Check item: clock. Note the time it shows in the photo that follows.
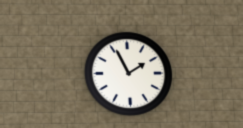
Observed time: 1:56
